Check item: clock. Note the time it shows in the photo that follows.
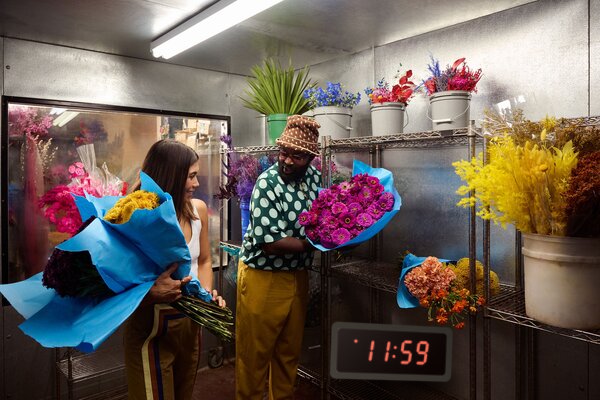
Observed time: 11:59
